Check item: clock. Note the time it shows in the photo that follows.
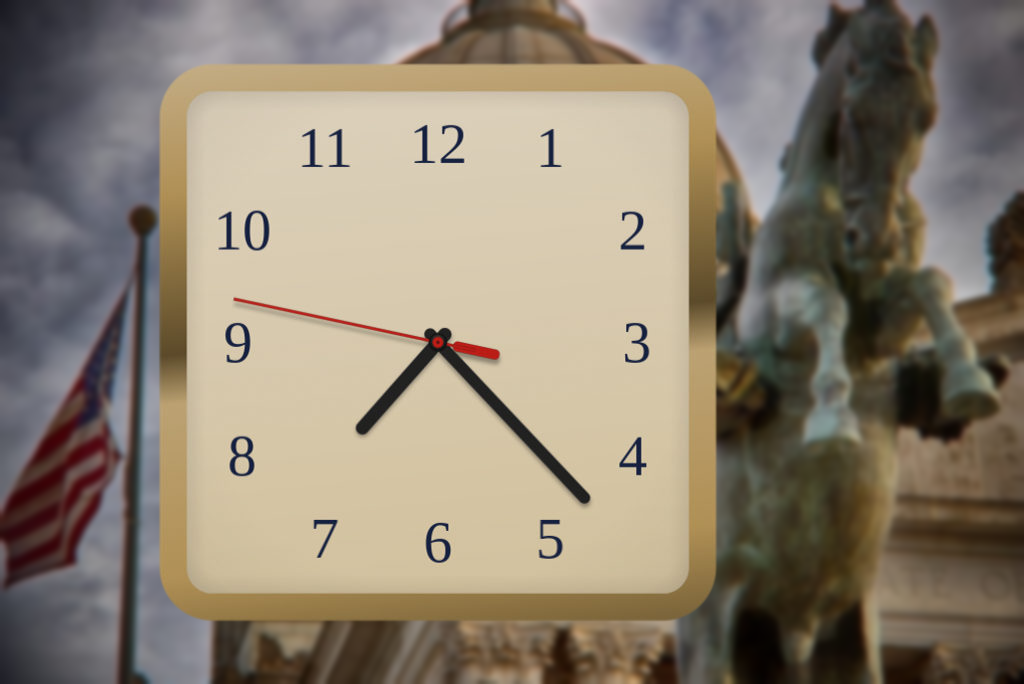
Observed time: 7:22:47
